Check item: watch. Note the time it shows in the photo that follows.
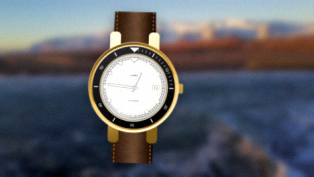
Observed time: 12:46
